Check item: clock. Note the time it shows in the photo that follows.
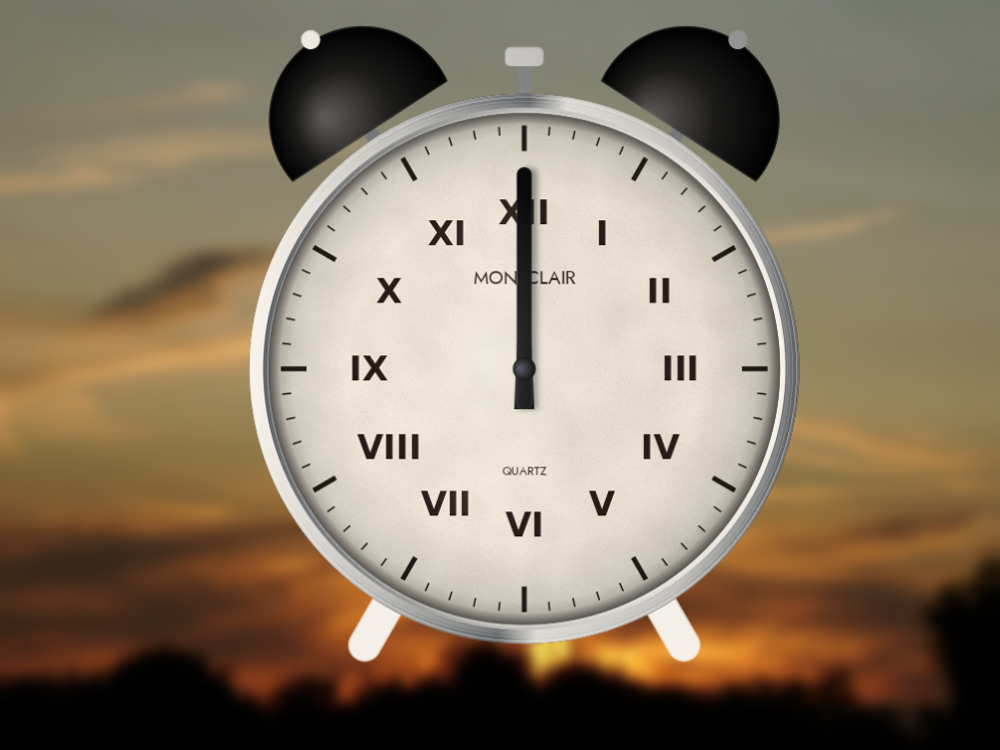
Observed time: 12:00
